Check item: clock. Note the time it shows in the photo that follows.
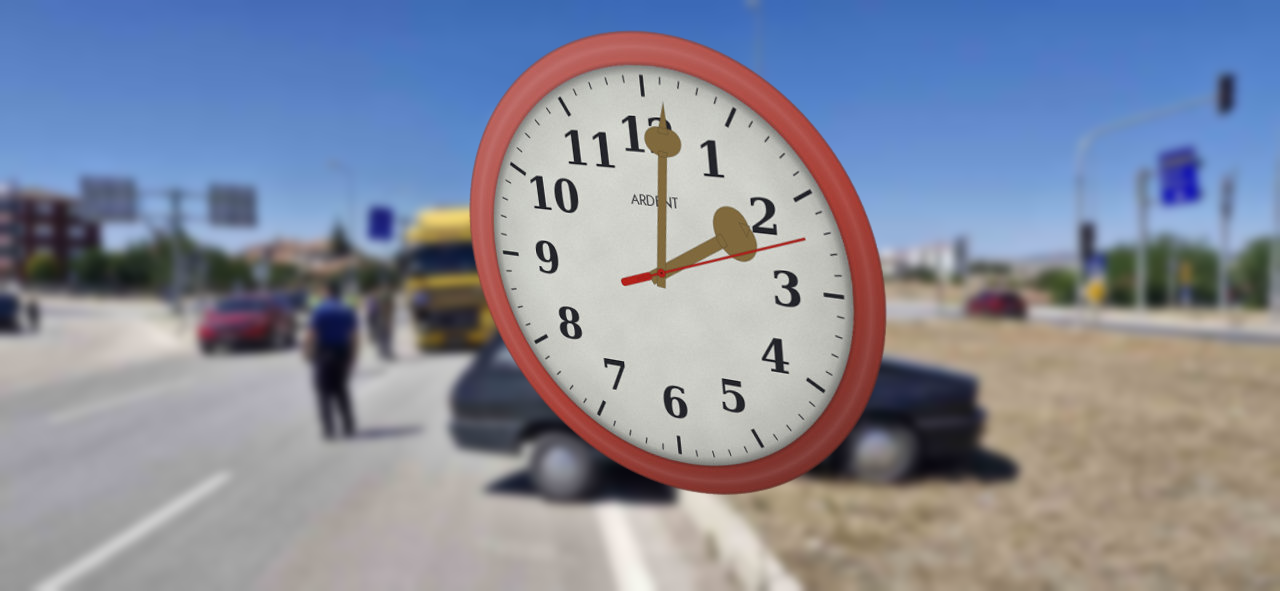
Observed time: 2:01:12
